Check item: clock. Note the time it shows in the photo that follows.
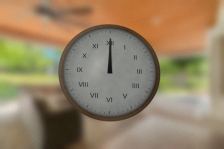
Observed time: 12:00
